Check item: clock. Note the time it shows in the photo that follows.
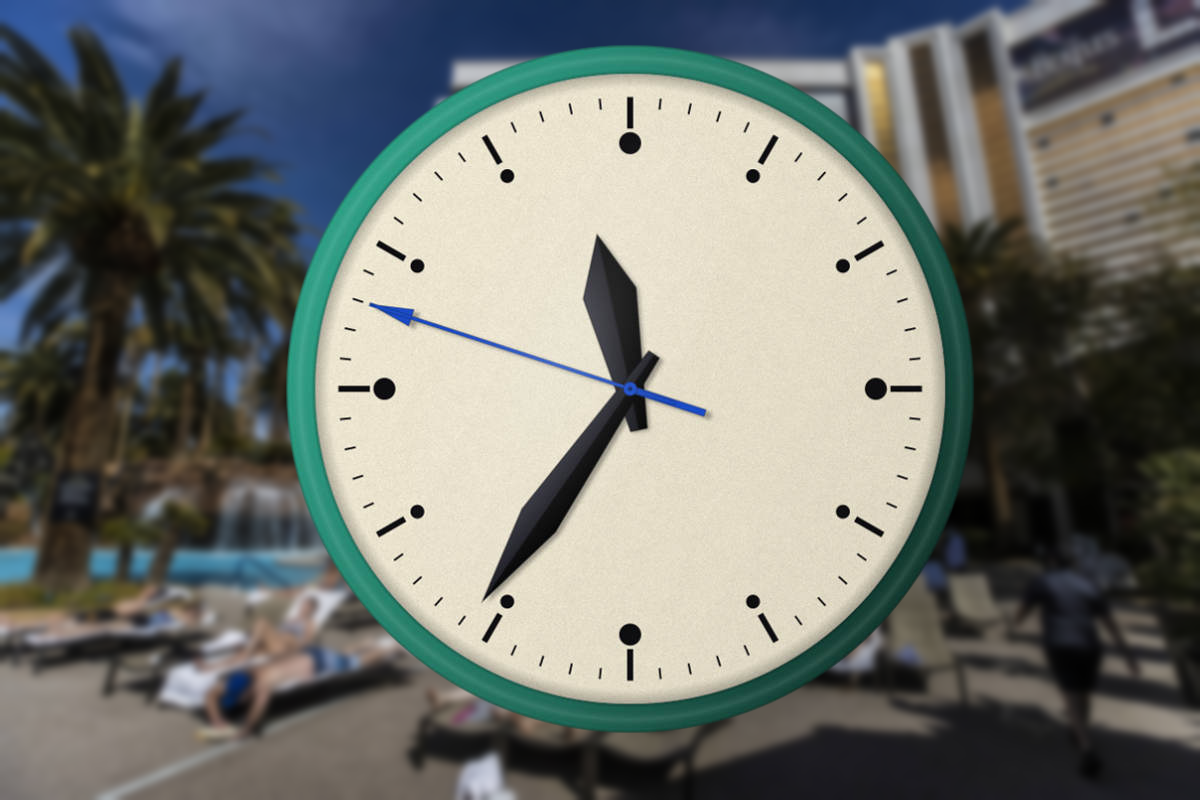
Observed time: 11:35:48
